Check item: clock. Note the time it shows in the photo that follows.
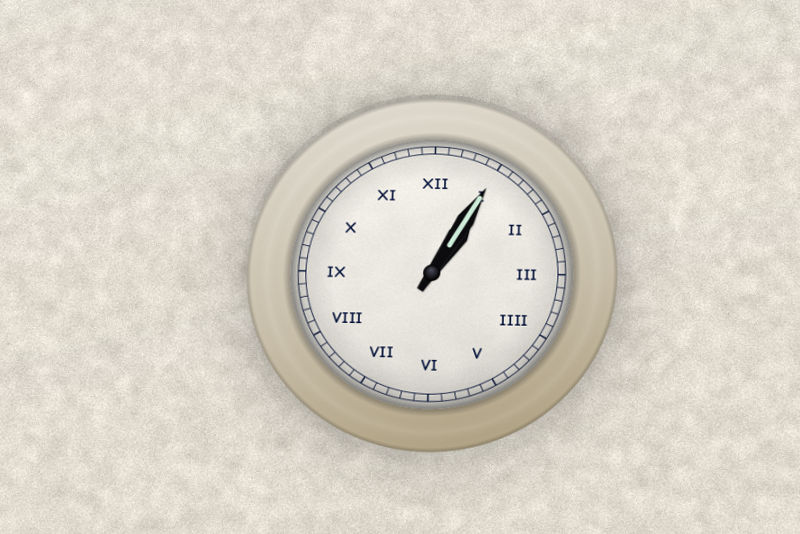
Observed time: 1:05
